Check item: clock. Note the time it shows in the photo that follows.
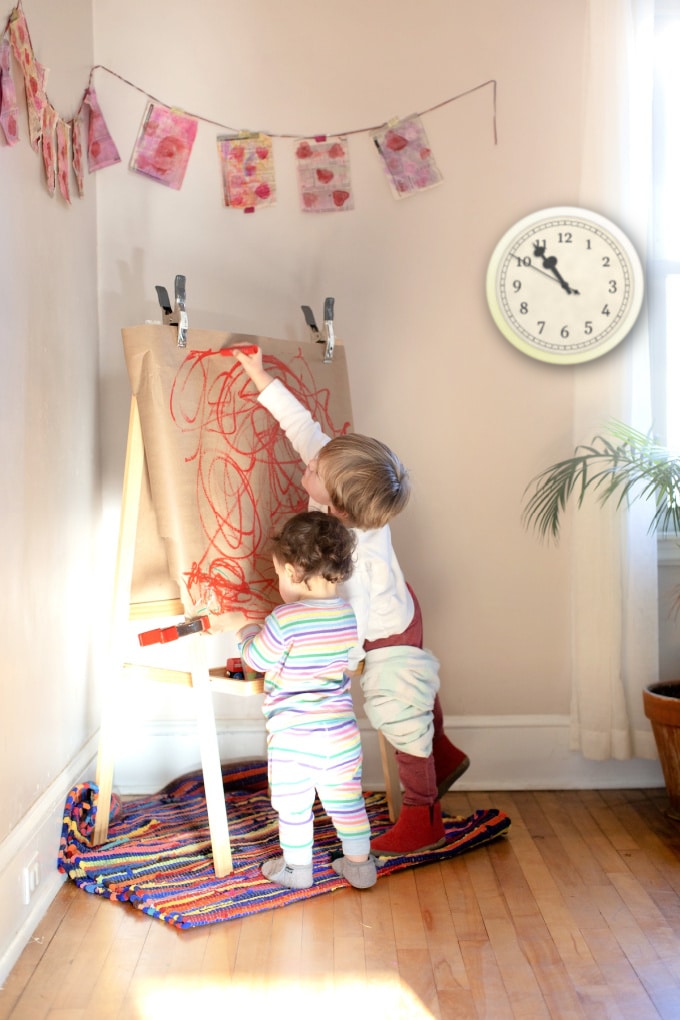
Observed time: 10:53:50
